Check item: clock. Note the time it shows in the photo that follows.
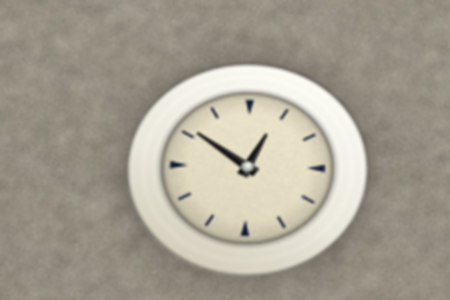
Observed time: 12:51
